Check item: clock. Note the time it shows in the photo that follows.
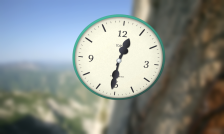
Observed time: 12:31
